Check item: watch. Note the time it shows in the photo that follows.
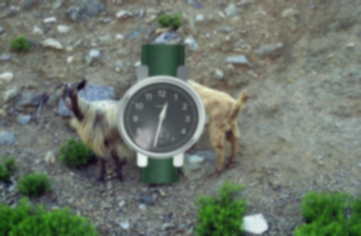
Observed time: 12:32
